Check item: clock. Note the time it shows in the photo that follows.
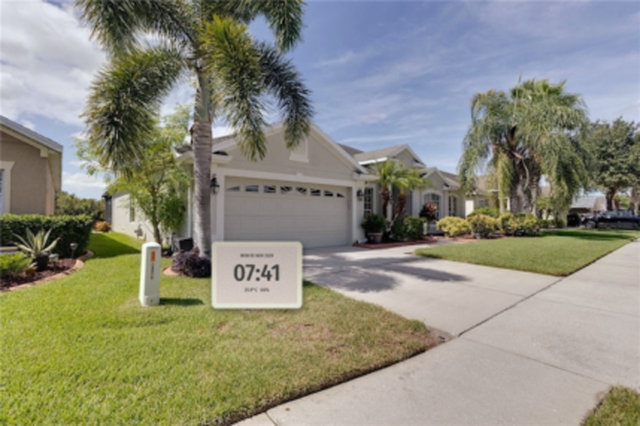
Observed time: 7:41
